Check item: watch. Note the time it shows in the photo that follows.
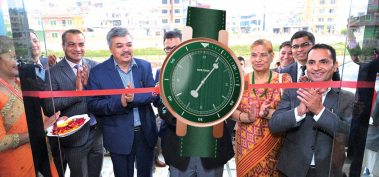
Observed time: 7:06
